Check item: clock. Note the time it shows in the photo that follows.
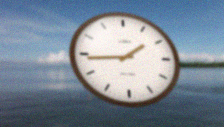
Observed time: 1:44
